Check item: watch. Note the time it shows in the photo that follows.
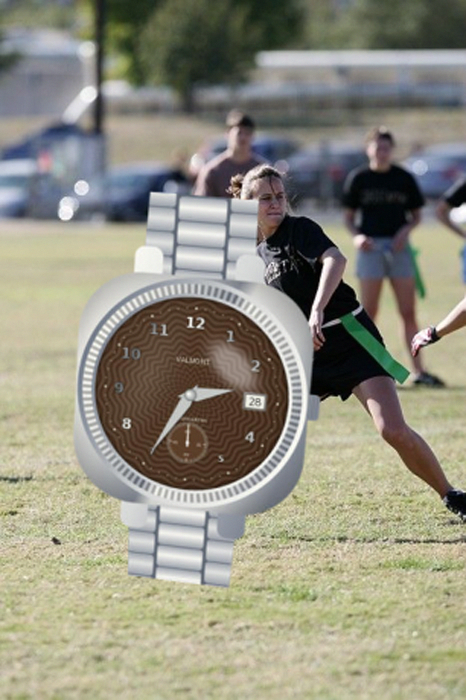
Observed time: 2:35
